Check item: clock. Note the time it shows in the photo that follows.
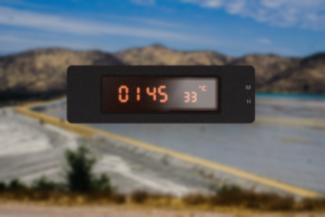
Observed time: 1:45
